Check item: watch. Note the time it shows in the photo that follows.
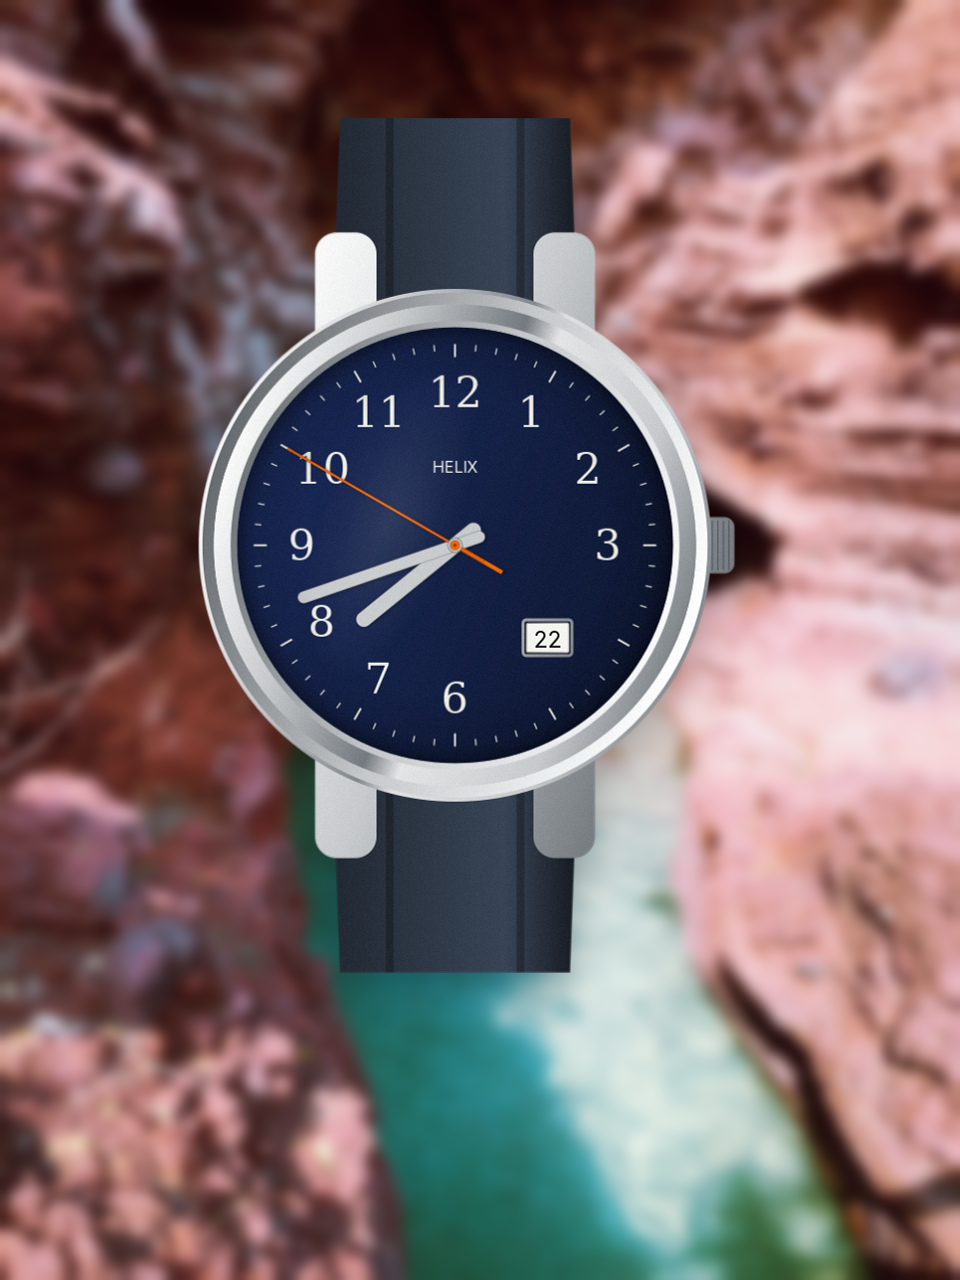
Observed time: 7:41:50
